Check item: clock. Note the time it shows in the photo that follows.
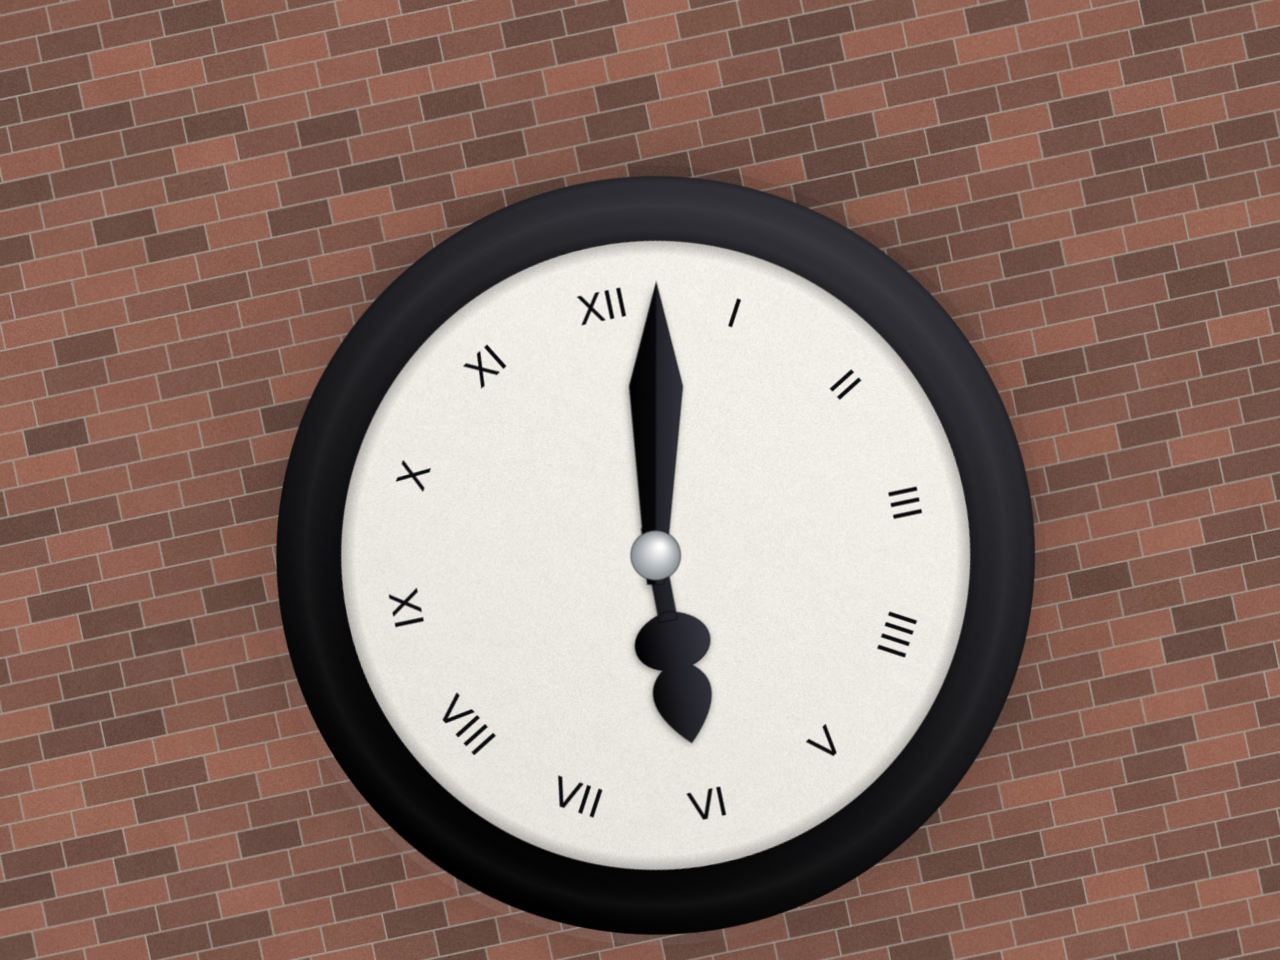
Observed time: 6:02
